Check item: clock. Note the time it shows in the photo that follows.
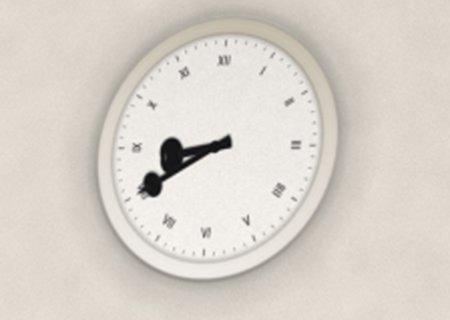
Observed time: 8:40
